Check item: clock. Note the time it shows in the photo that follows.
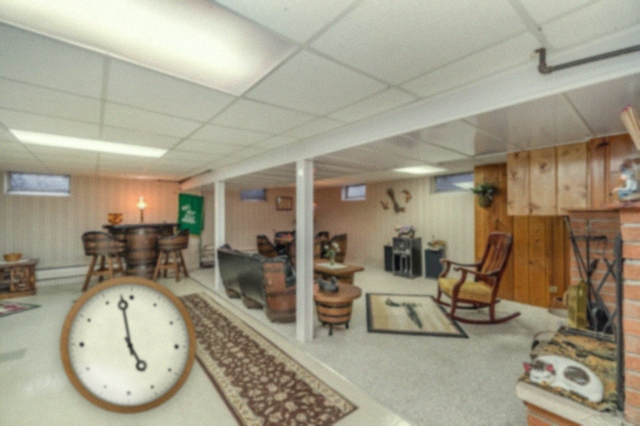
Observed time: 4:58
